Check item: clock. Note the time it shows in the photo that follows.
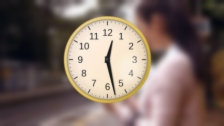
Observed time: 12:28
